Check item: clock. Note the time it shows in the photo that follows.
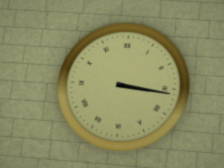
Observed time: 3:16
